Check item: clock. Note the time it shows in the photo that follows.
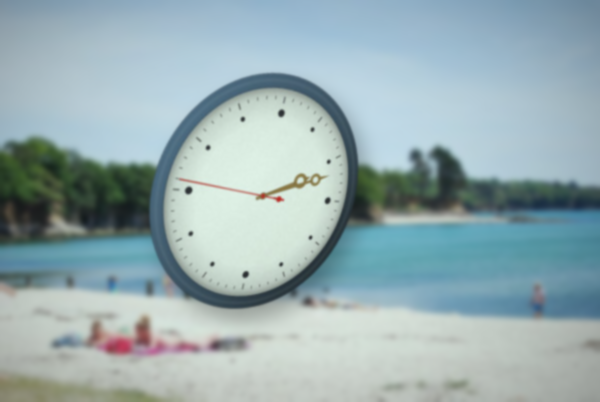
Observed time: 2:11:46
